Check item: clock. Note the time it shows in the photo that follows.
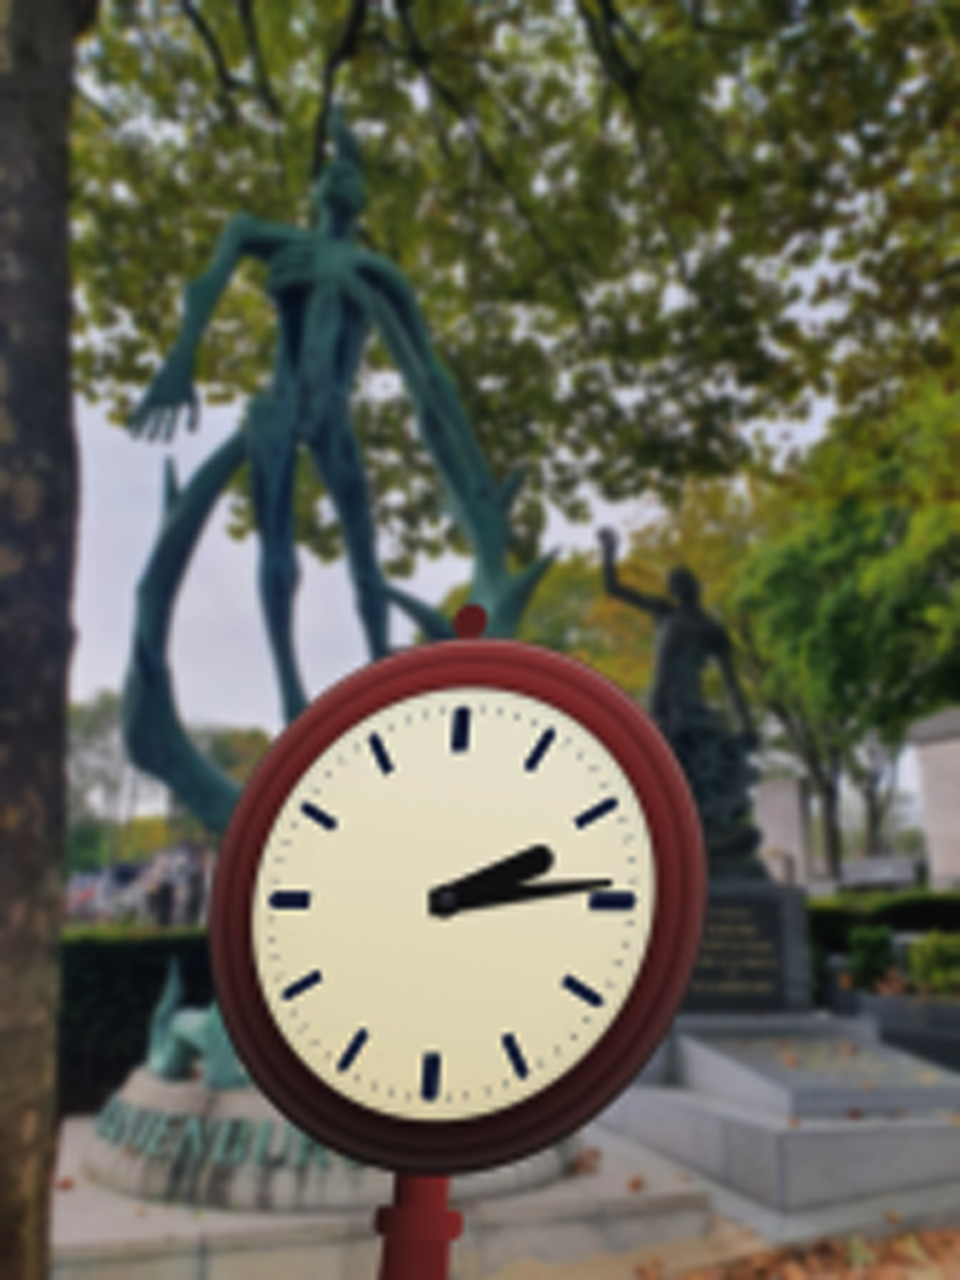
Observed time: 2:14
